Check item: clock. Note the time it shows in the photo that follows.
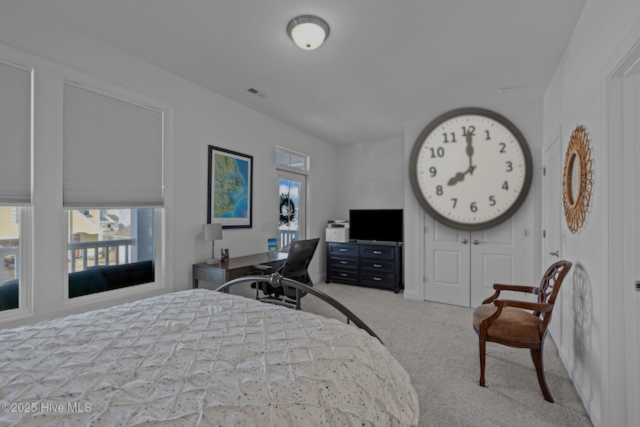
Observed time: 8:00
